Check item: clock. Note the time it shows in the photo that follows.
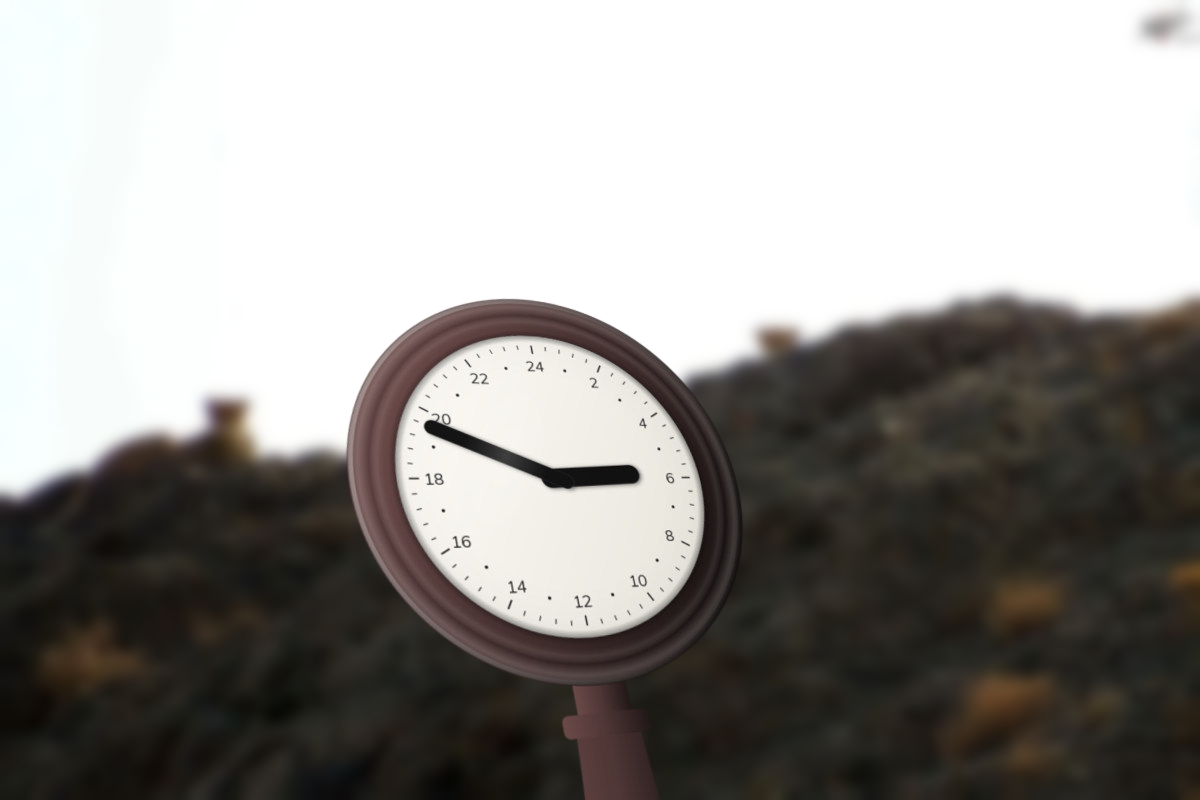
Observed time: 5:49
